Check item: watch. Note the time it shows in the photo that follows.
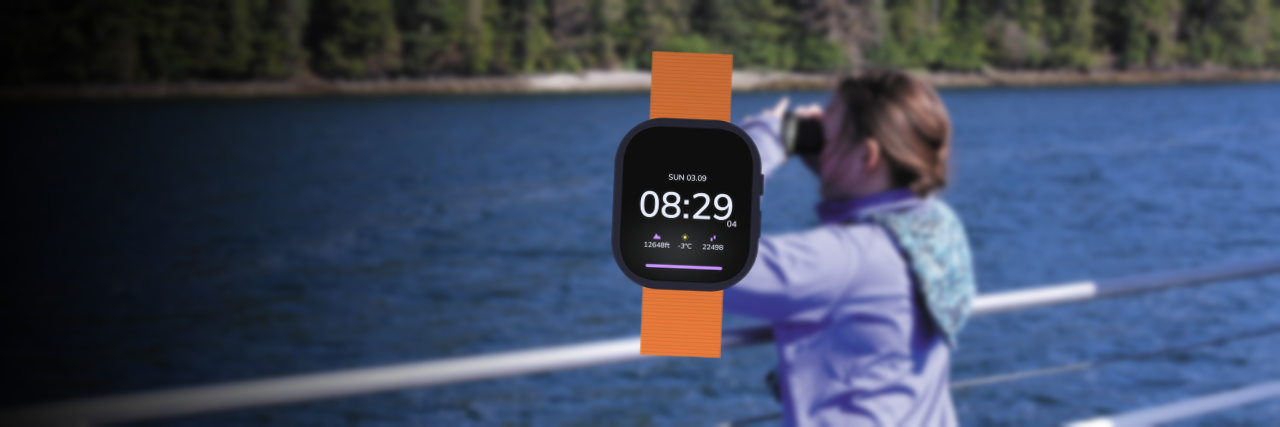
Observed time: 8:29:04
